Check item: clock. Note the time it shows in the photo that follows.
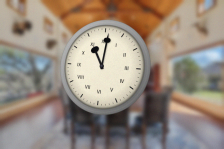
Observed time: 11:01
